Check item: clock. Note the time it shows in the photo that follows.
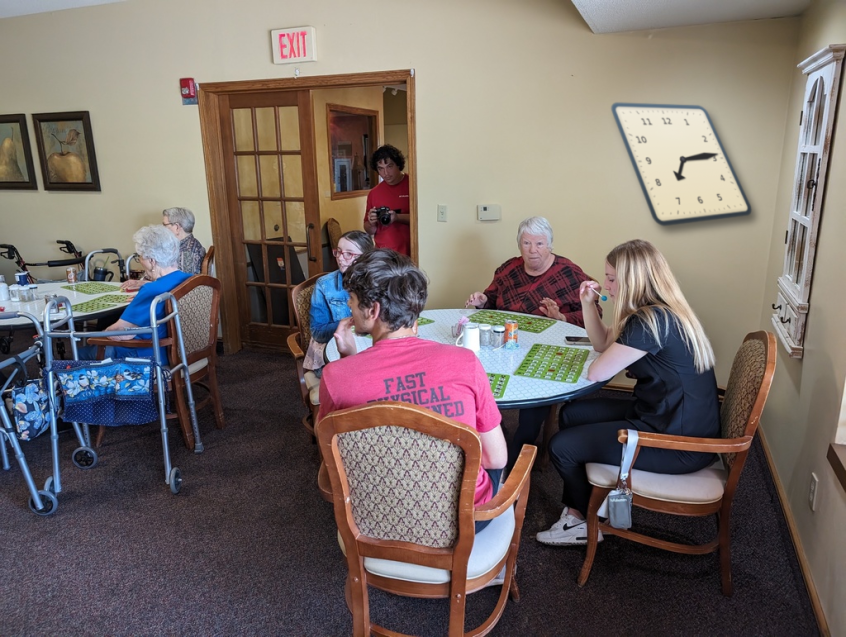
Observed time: 7:14
